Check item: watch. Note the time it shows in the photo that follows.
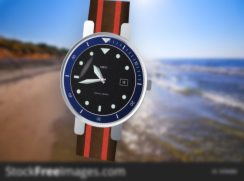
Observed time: 10:43
